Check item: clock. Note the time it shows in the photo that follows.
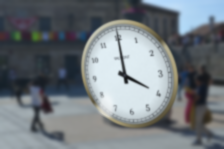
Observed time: 4:00
